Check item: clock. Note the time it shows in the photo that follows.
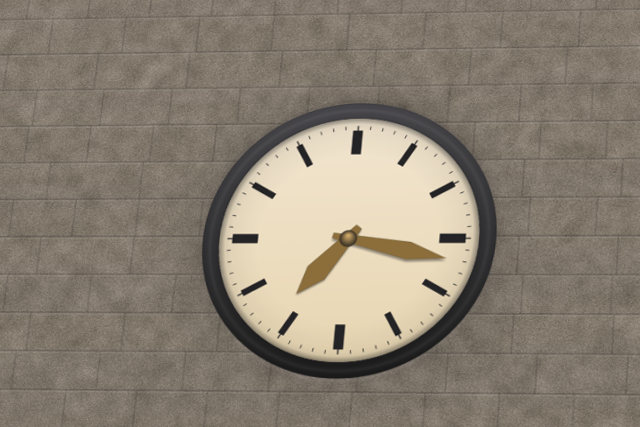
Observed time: 7:17
